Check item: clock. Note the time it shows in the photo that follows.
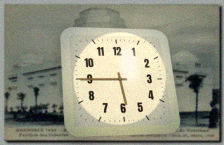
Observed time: 5:45
